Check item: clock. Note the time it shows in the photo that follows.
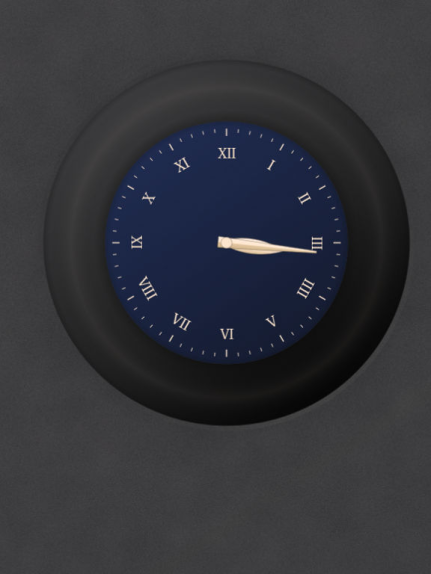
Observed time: 3:16
